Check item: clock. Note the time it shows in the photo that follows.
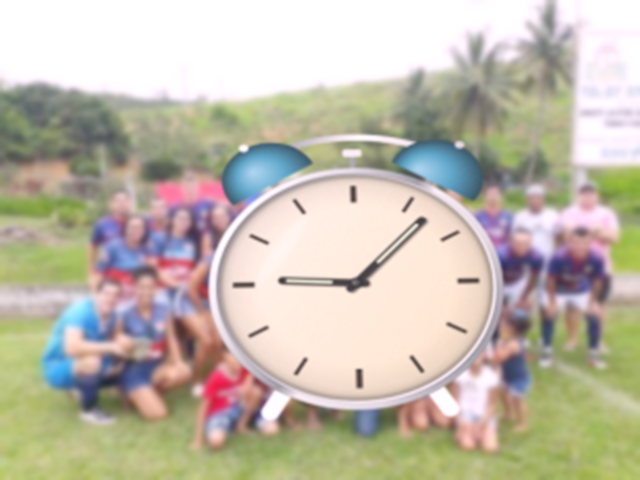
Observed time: 9:07
